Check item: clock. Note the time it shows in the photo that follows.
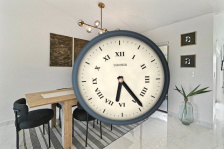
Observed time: 6:24
